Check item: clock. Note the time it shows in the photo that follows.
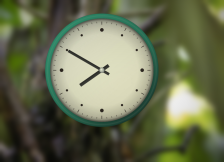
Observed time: 7:50
